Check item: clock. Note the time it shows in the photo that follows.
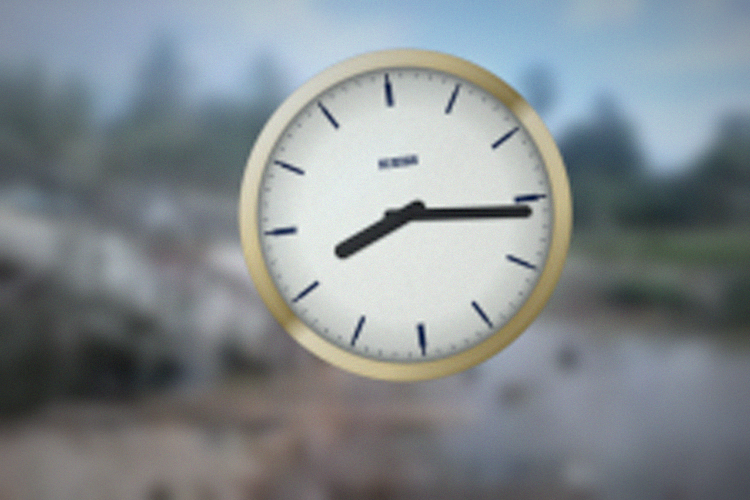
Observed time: 8:16
